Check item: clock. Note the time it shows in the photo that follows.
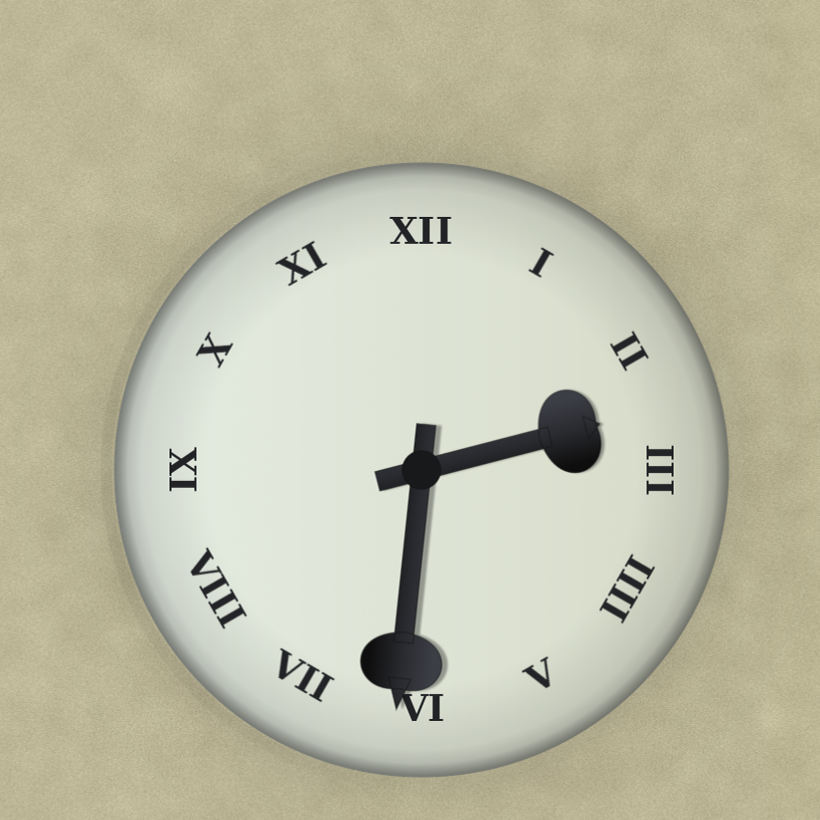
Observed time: 2:31
